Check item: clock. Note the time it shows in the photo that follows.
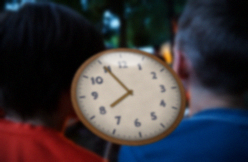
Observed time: 7:55
